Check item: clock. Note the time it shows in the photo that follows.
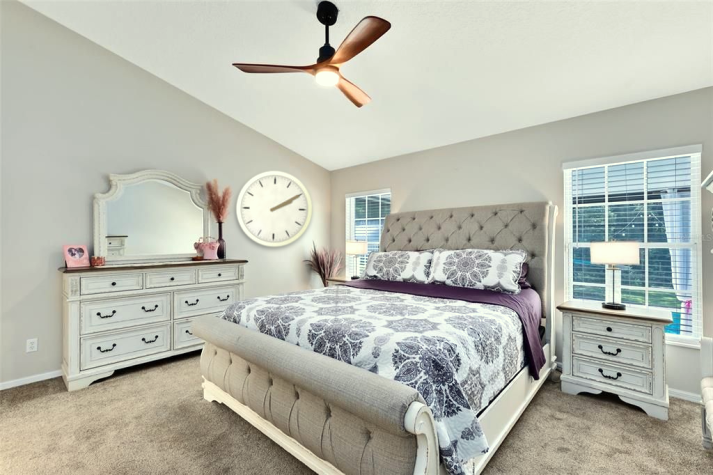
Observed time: 2:10
